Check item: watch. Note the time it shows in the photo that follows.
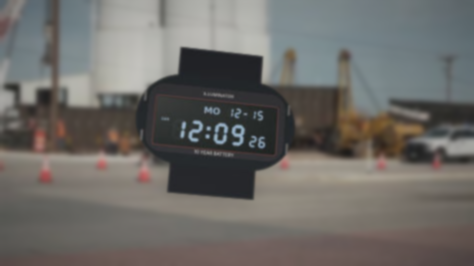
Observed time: 12:09:26
